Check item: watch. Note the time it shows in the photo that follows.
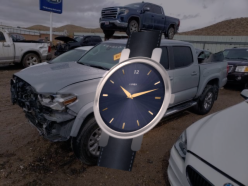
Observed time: 10:12
